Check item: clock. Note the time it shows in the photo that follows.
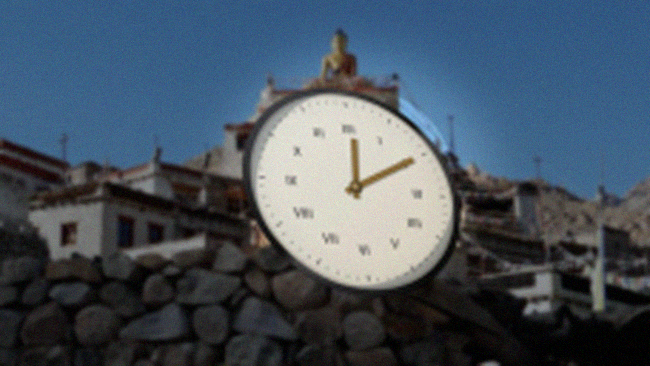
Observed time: 12:10
